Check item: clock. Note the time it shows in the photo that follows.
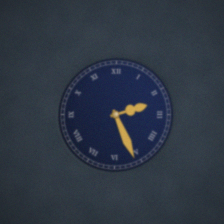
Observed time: 2:26
